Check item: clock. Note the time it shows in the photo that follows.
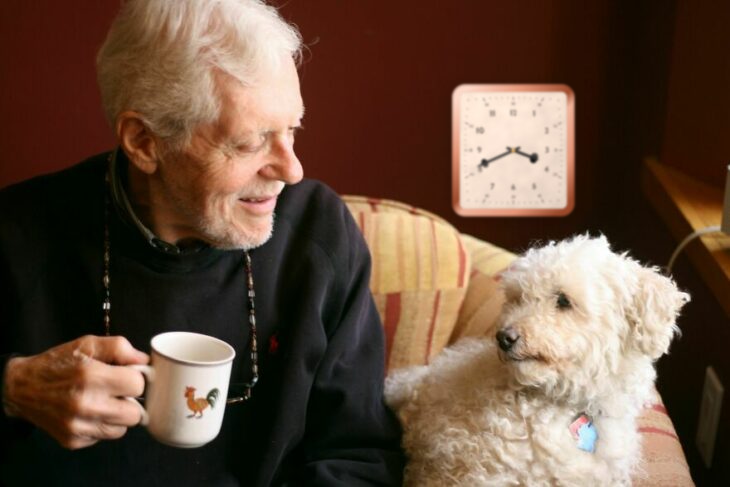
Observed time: 3:41
